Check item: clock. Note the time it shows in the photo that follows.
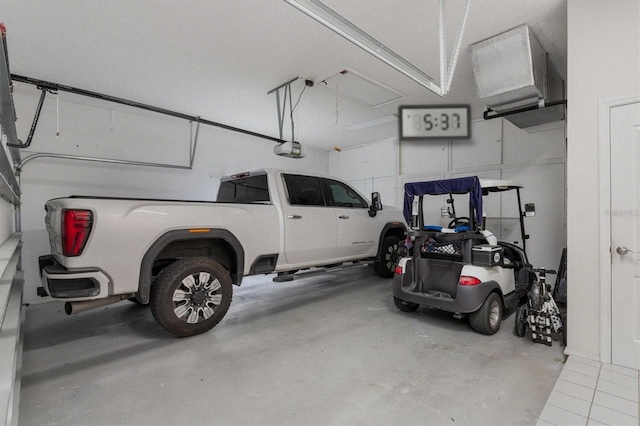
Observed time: 5:37
